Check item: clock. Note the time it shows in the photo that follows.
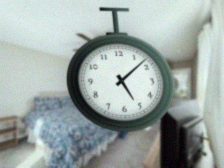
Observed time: 5:08
